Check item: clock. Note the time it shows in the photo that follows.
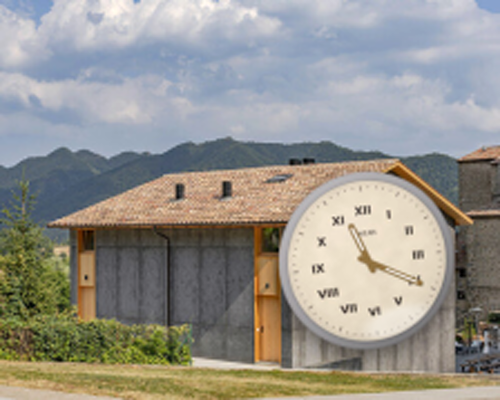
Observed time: 11:20
